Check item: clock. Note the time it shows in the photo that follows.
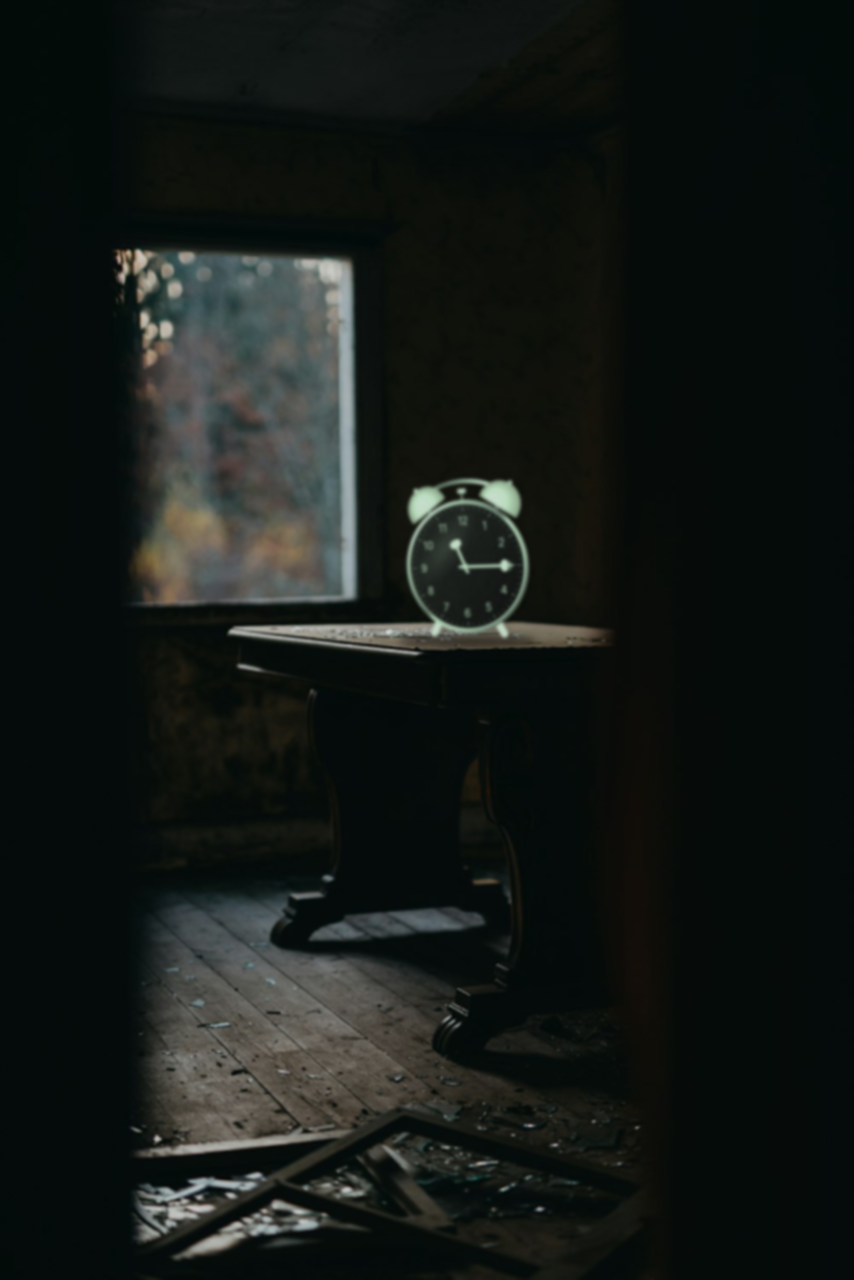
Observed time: 11:15
